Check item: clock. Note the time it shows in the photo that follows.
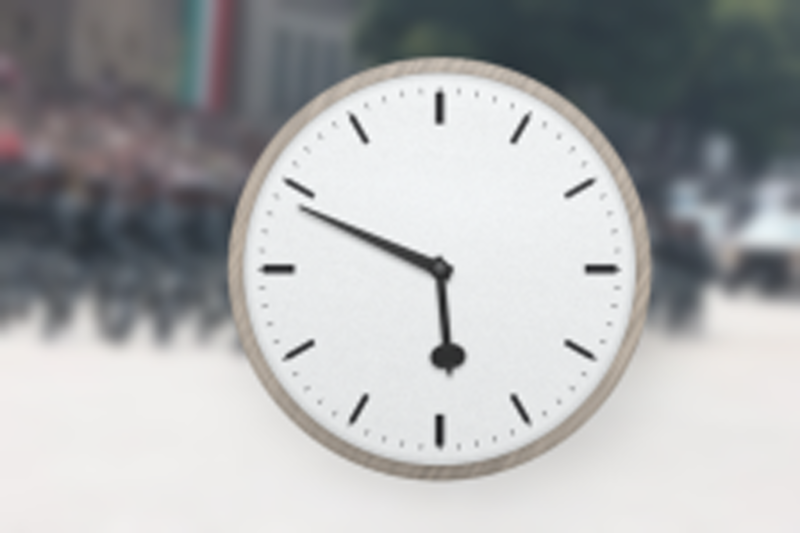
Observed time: 5:49
